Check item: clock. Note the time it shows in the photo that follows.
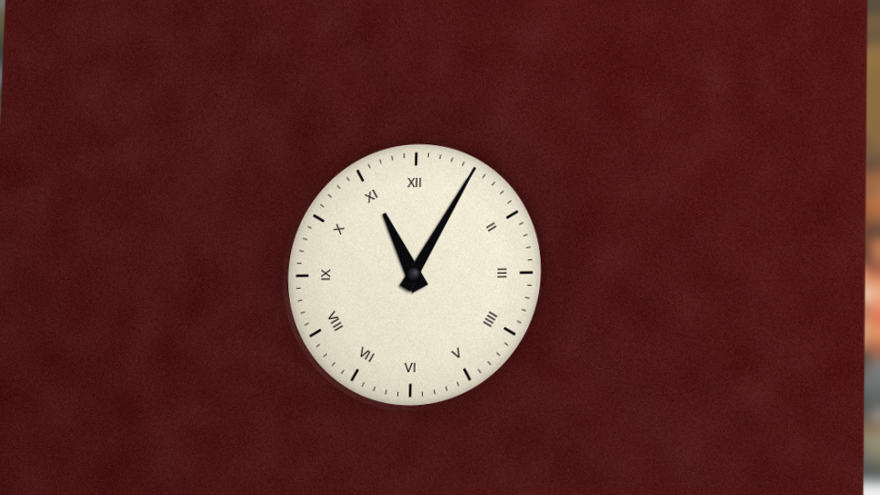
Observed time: 11:05
